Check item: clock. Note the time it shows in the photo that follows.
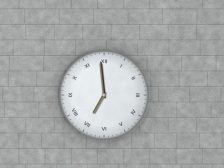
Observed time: 6:59
